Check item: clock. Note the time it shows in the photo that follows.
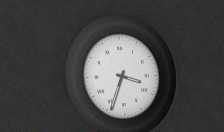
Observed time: 3:34
